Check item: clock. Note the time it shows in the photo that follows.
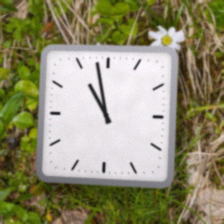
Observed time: 10:58
